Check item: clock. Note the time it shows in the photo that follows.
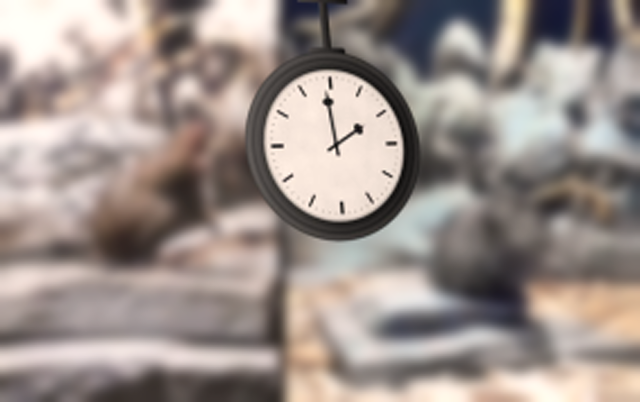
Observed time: 1:59
